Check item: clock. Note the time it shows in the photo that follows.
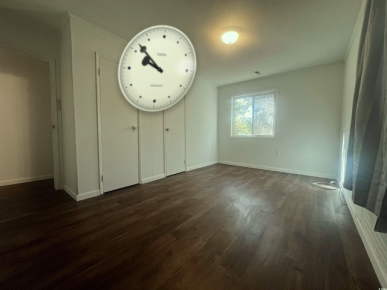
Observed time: 9:52
